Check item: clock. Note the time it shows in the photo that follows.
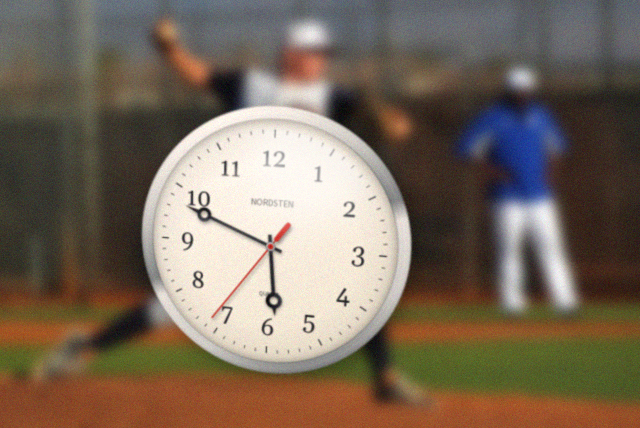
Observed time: 5:48:36
